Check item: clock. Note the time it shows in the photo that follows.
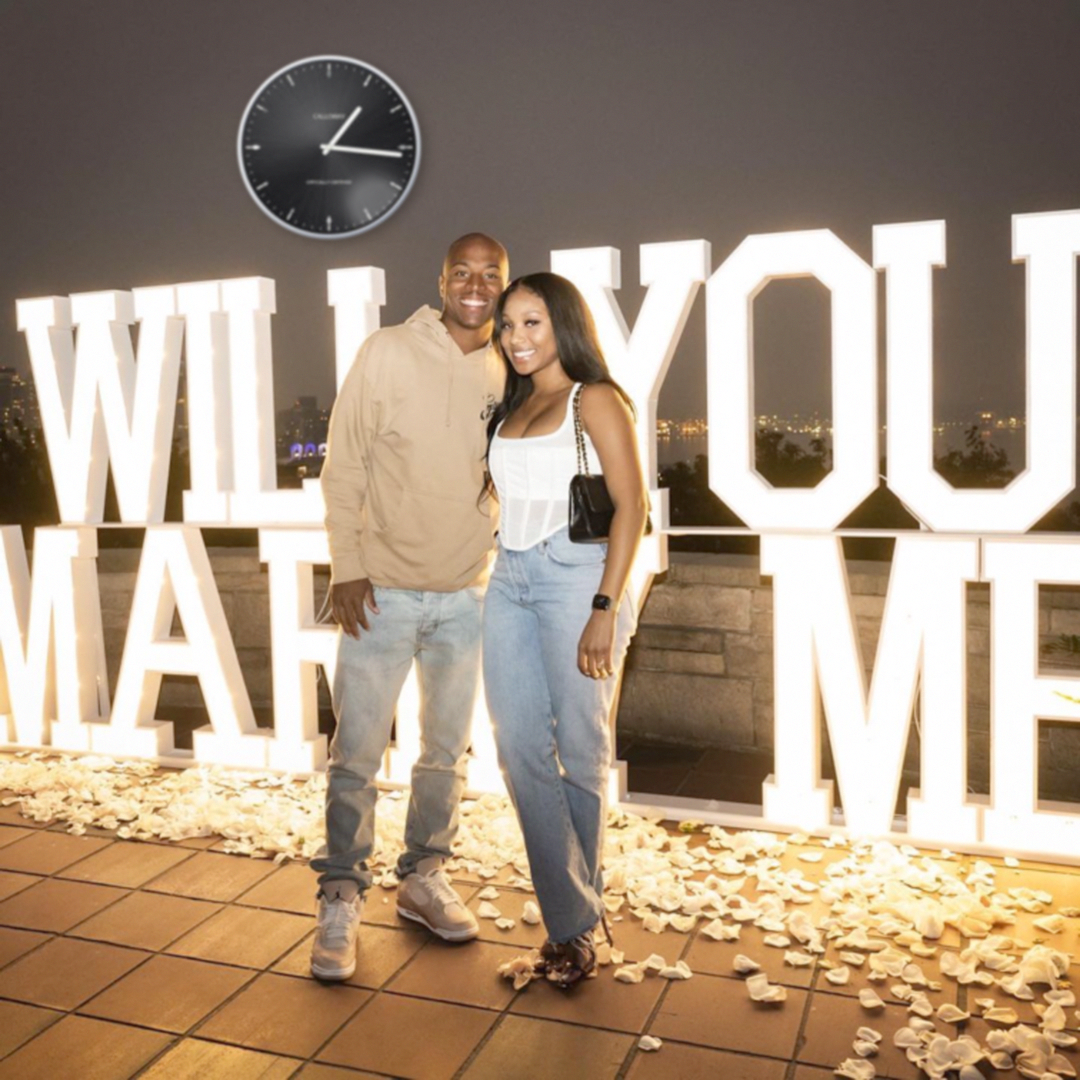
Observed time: 1:16
